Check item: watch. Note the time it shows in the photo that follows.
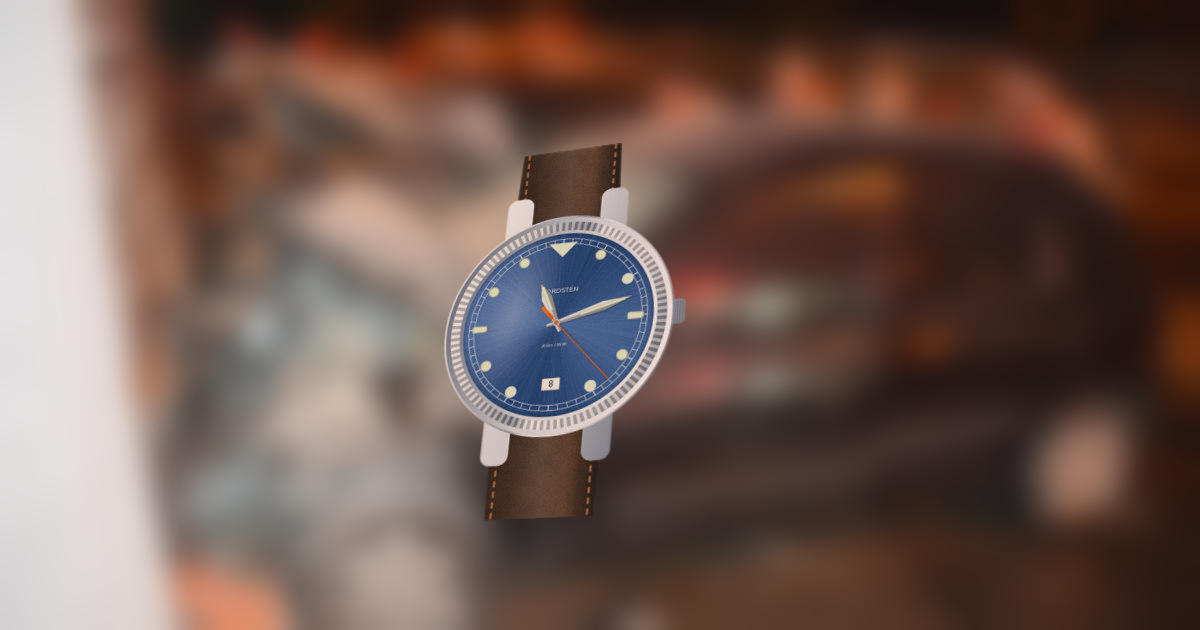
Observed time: 11:12:23
